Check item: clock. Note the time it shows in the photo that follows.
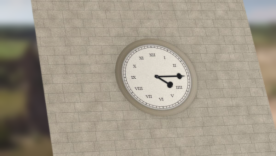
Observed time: 4:15
